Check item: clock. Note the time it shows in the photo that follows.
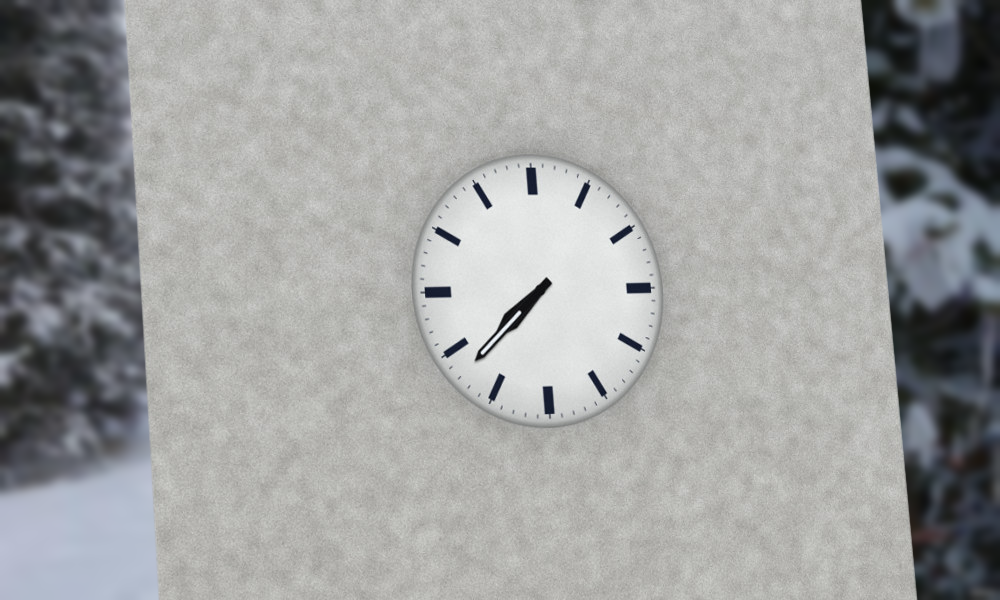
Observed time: 7:38
